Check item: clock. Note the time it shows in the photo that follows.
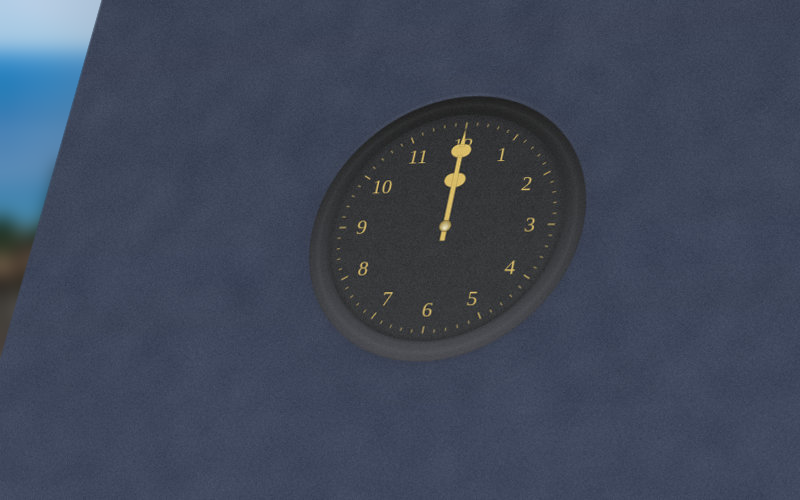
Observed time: 12:00
